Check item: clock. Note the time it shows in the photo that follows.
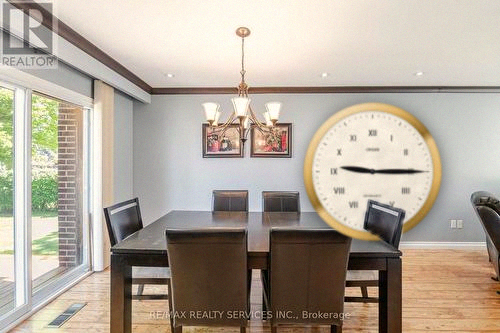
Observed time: 9:15
